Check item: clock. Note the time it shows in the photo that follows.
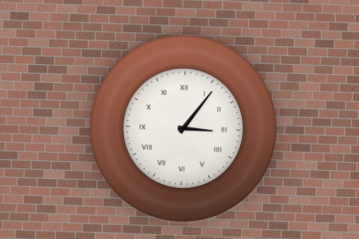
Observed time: 3:06
